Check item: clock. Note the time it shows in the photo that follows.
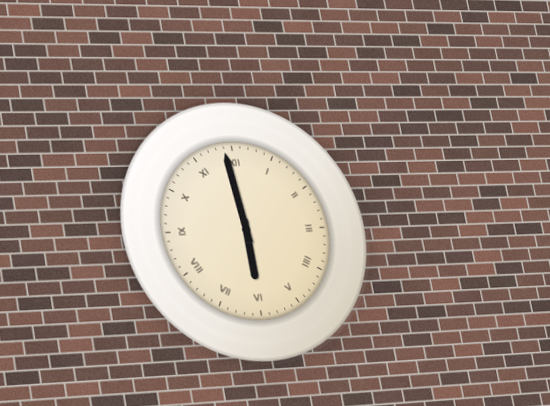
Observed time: 5:59
